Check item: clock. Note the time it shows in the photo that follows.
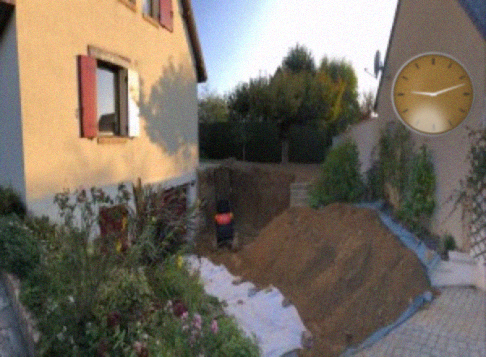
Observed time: 9:12
